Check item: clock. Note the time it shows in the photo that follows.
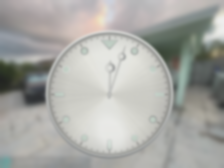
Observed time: 12:03
